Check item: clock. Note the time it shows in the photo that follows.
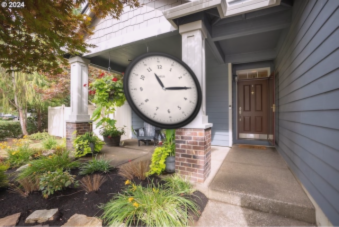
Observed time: 11:15
